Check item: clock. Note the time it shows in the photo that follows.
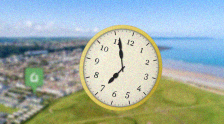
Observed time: 6:56
